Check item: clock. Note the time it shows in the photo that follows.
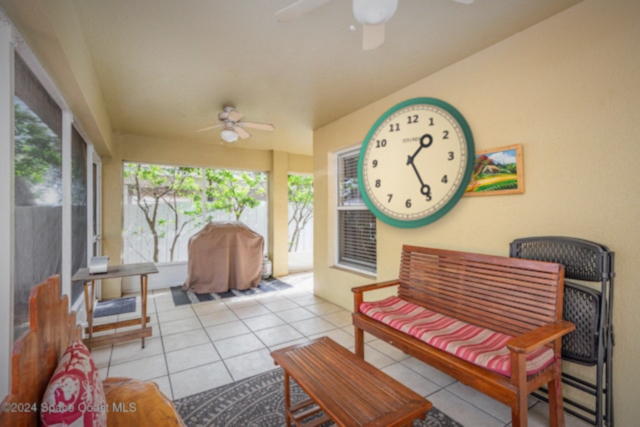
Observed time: 1:25
